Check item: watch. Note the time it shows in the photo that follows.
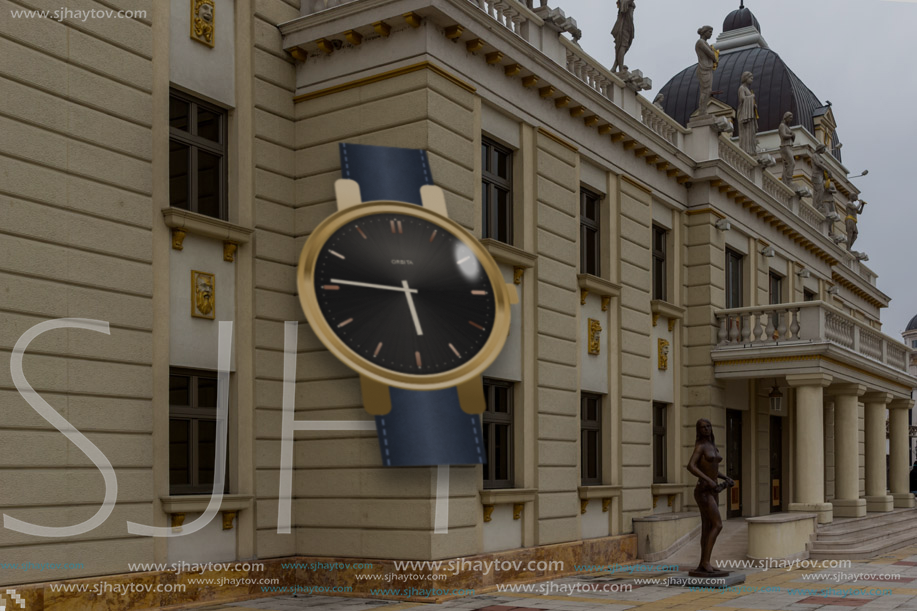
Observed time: 5:46
